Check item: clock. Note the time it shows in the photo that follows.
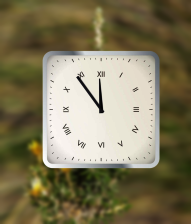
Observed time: 11:54
